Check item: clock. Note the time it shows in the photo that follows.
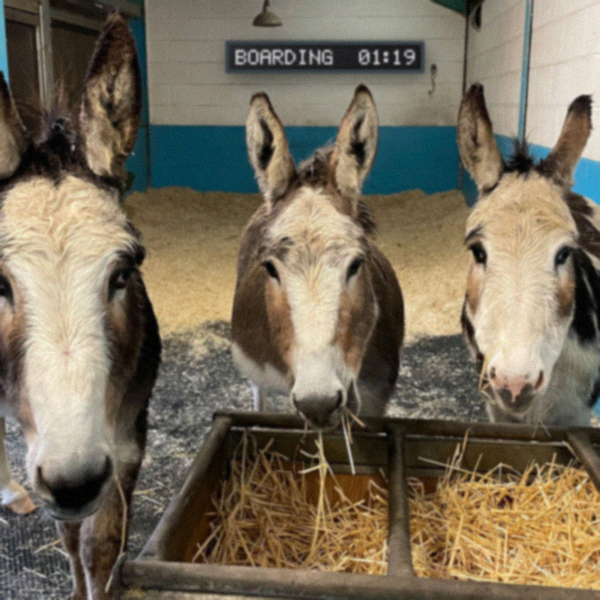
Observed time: 1:19
